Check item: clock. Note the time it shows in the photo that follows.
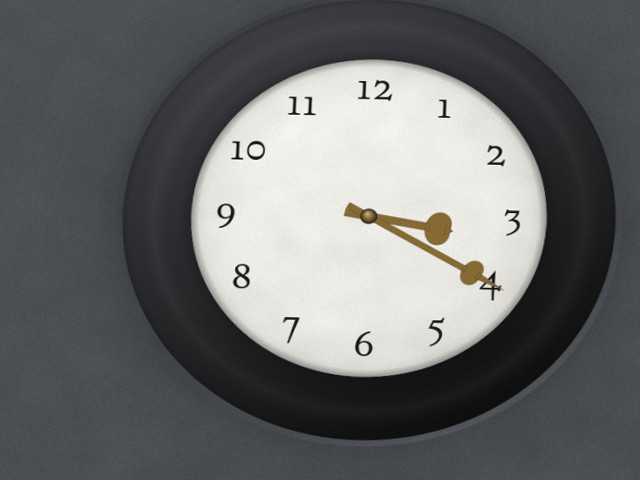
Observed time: 3:20
